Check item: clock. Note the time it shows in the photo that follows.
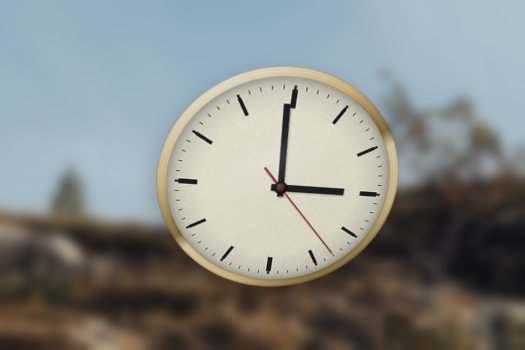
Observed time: 2:59:23
